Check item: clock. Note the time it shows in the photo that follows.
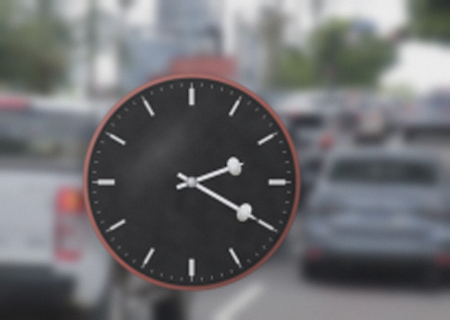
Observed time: 2:20
